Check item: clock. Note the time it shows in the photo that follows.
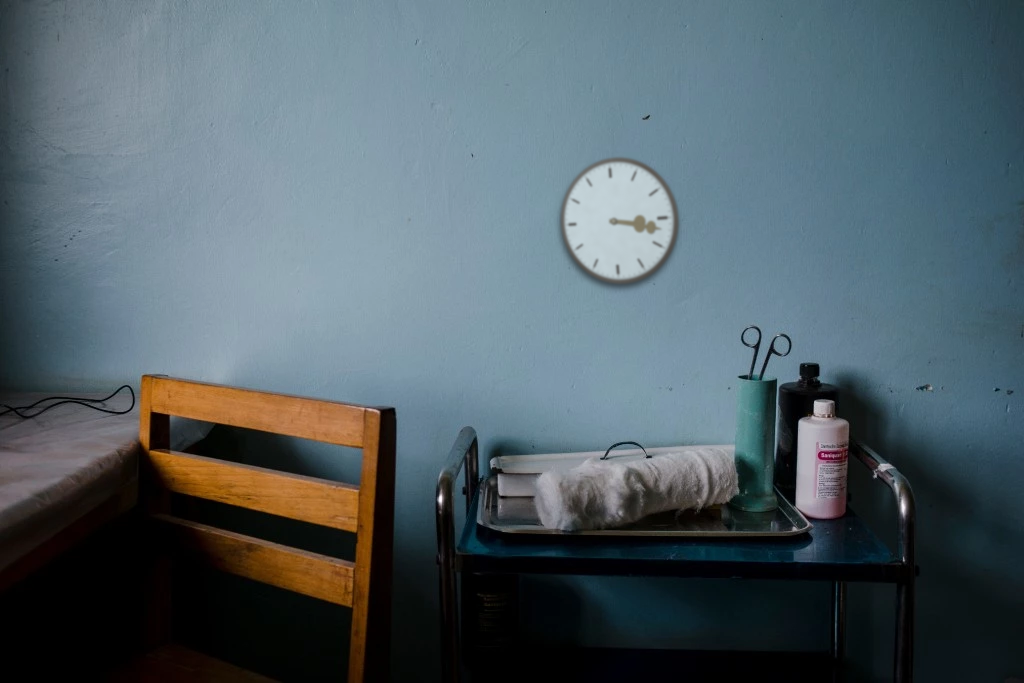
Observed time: 3:17
